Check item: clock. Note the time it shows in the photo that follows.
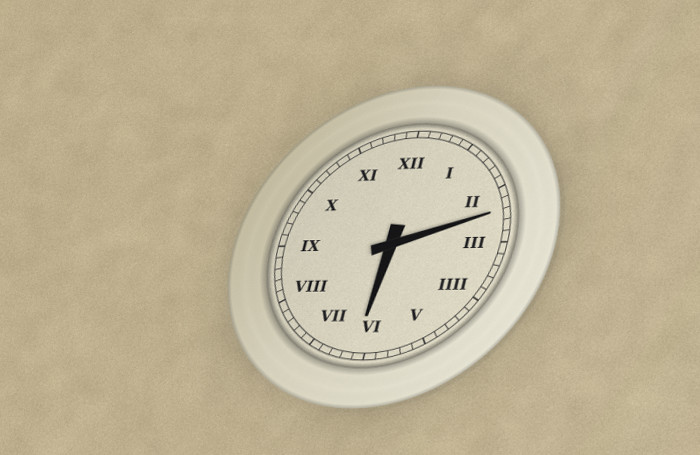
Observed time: 6:12
